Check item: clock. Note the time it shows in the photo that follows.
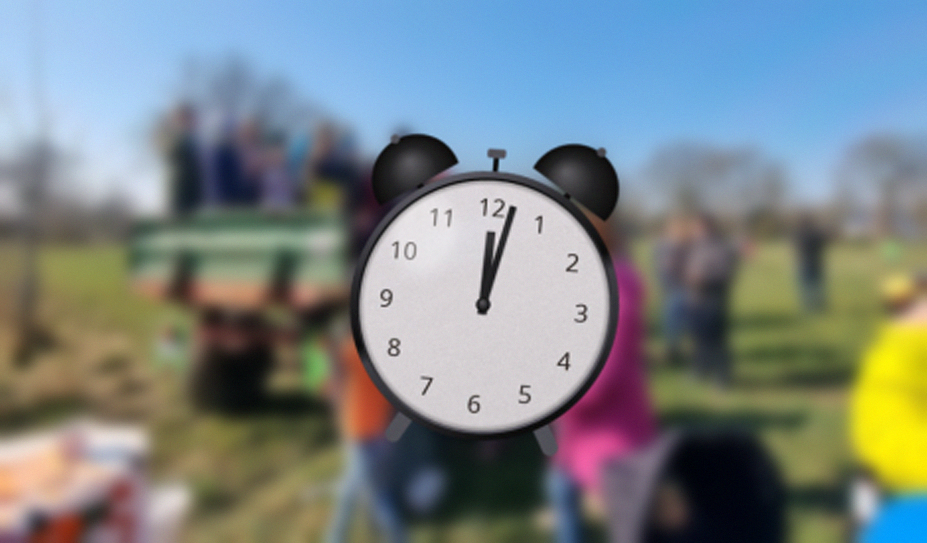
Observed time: 12:02
